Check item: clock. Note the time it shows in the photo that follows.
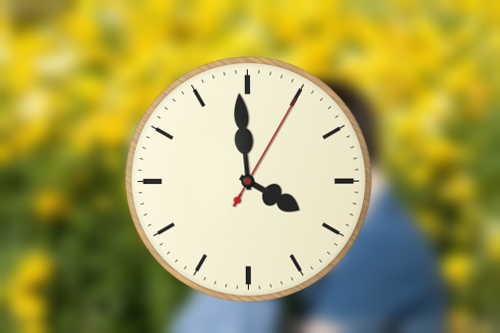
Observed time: 3:59:05
